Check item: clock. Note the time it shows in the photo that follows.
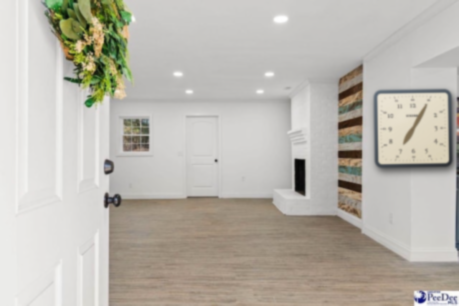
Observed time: 7:05
